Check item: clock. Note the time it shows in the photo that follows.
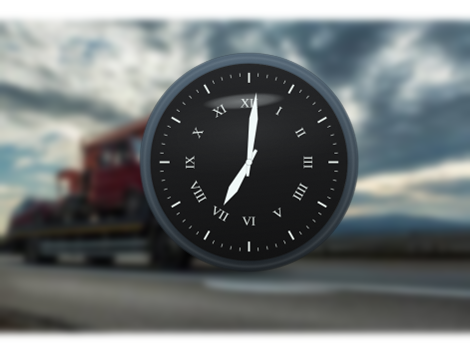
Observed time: 7:01
